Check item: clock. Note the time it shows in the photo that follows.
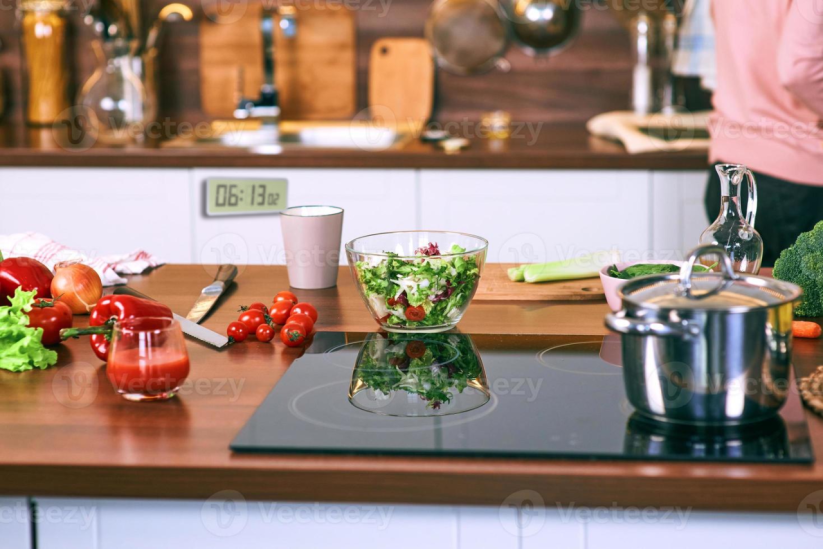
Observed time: 6:13
